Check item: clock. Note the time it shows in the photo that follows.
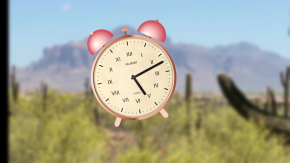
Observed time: 5:12
